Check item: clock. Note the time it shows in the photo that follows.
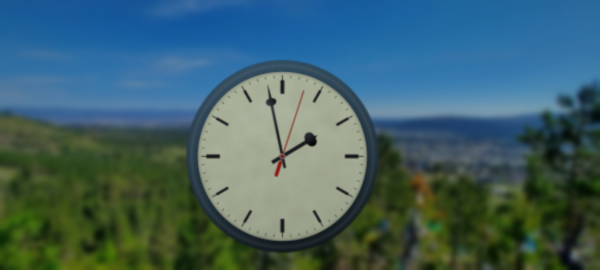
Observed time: 1:58:03
